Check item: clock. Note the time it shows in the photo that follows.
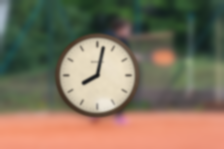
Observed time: 8:02
